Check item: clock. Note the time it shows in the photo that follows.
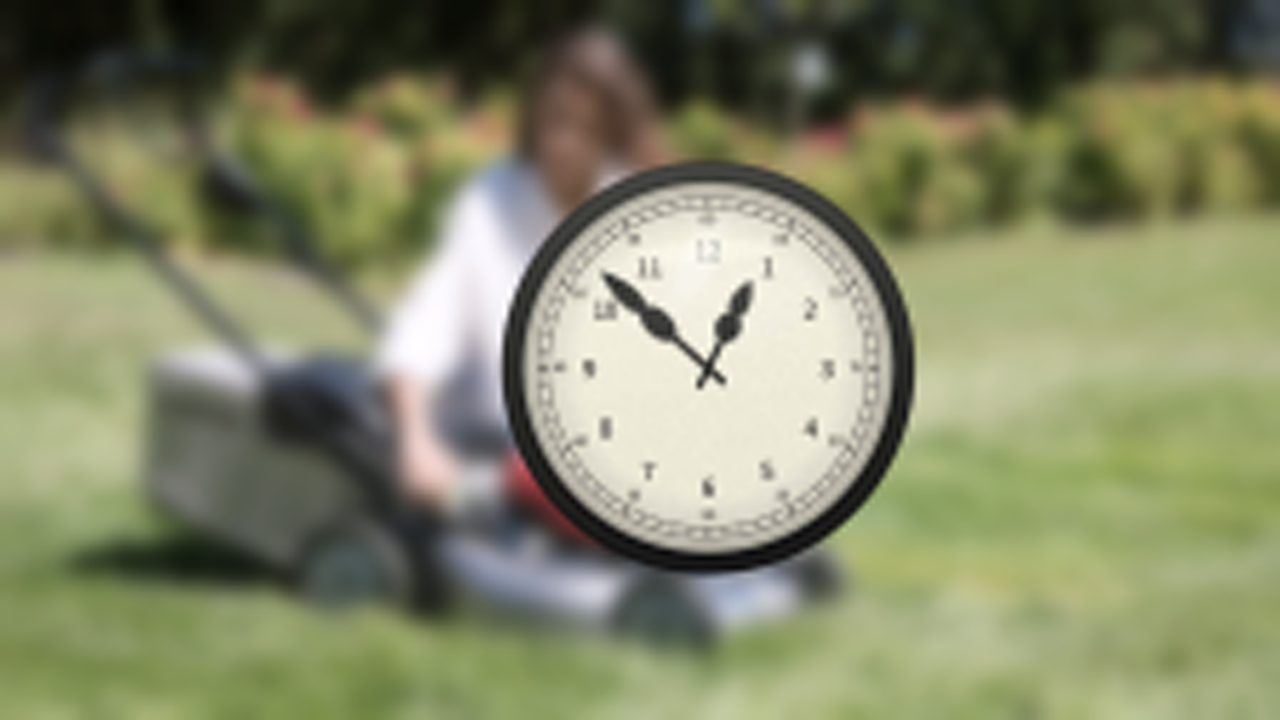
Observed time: 12:52
